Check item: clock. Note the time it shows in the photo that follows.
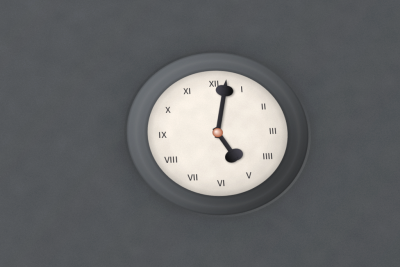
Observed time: 5:02
